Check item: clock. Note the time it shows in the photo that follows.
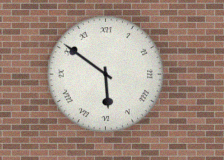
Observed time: 5:51
